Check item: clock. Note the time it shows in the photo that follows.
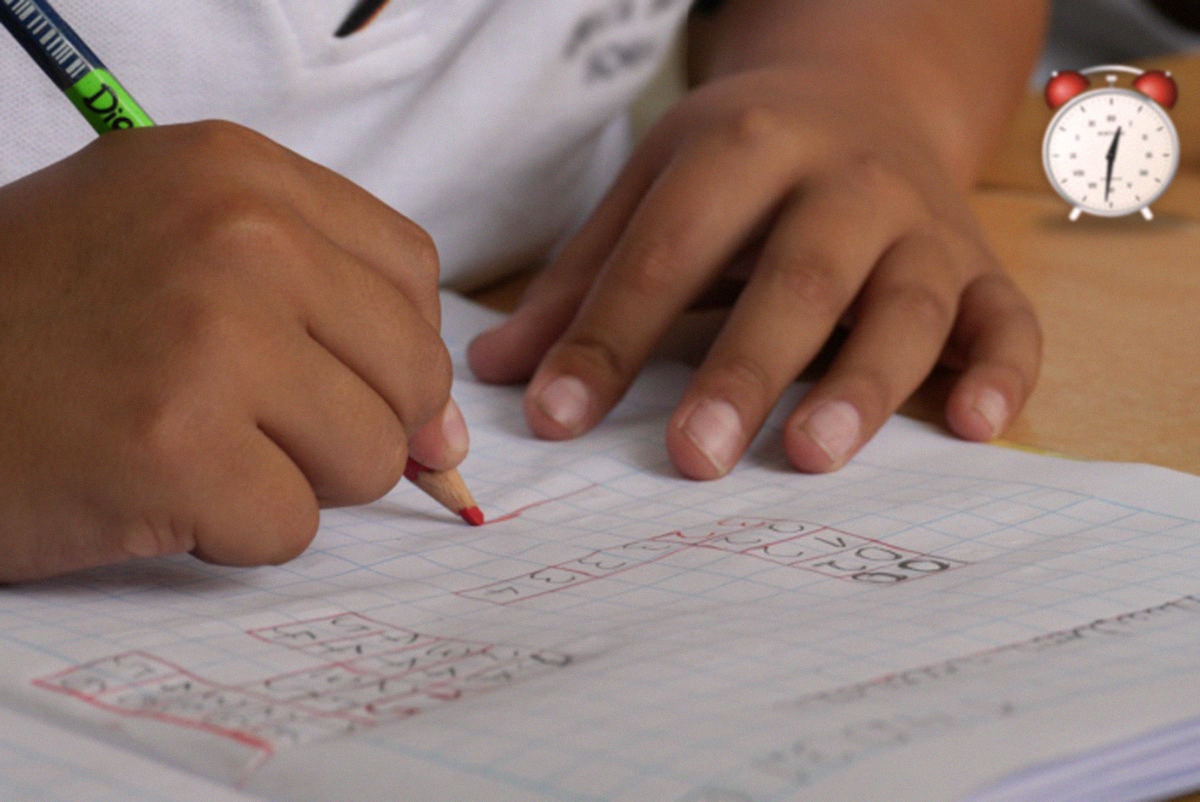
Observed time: 12:31
